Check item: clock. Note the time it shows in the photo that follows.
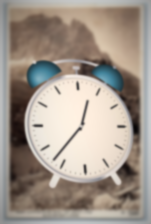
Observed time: 12:37
